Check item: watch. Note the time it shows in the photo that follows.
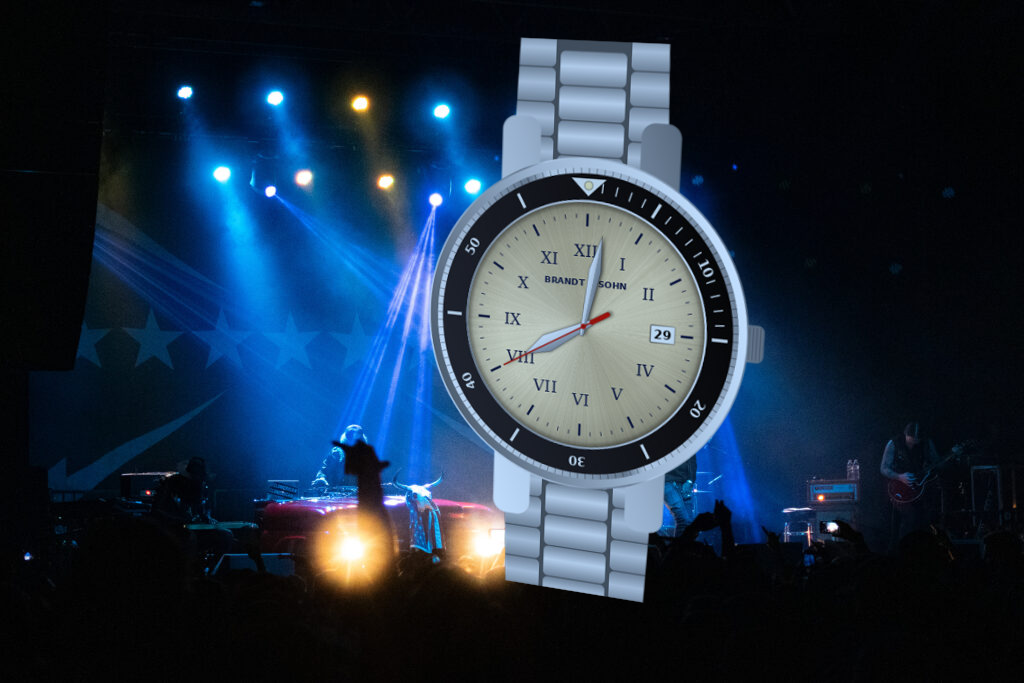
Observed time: 8:01:40
